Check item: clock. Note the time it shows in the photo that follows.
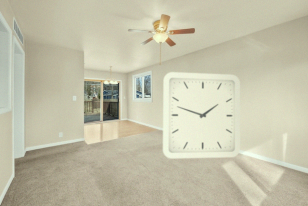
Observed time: 1:48
